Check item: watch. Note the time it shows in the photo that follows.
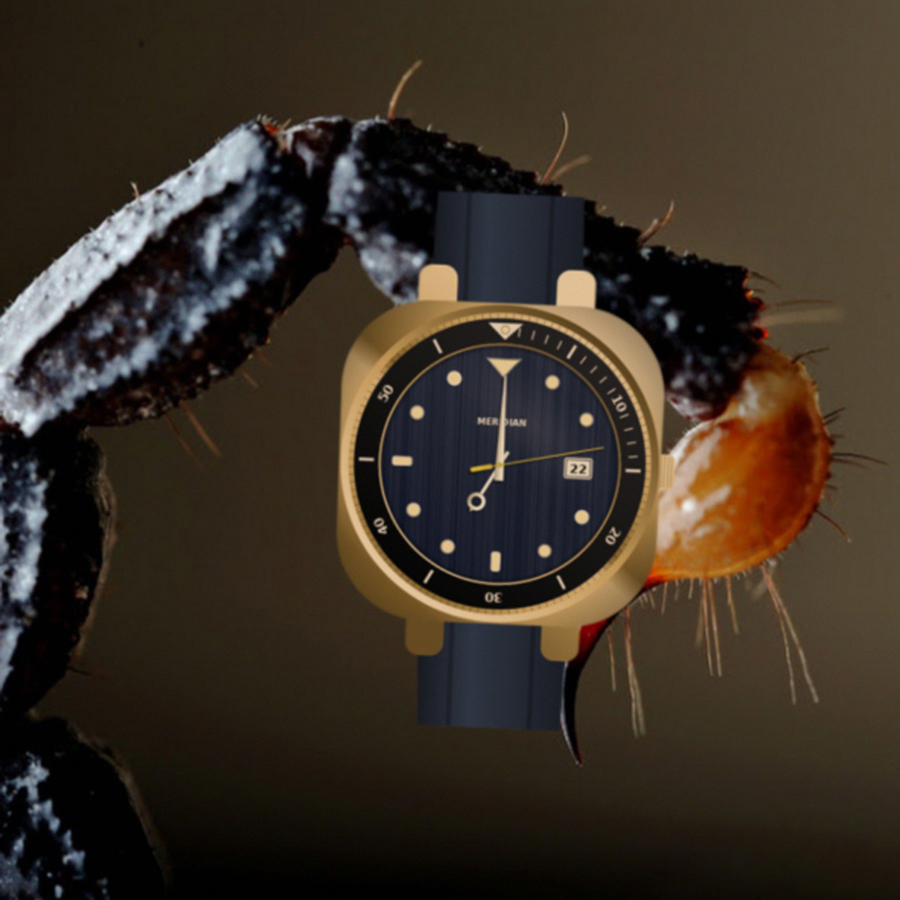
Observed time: 7:00:13
